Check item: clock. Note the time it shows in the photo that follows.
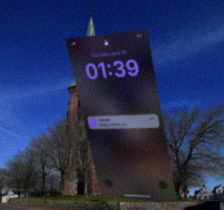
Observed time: 1:39
